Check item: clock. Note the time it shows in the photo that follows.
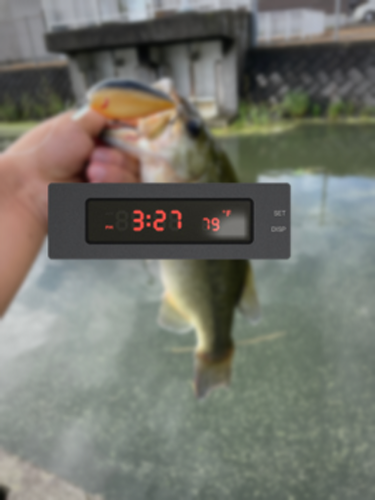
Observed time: 3:27
